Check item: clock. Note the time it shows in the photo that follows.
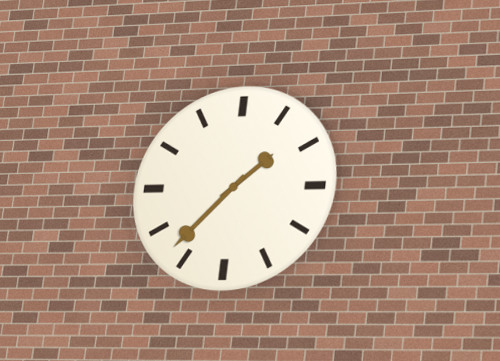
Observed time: 1:37
